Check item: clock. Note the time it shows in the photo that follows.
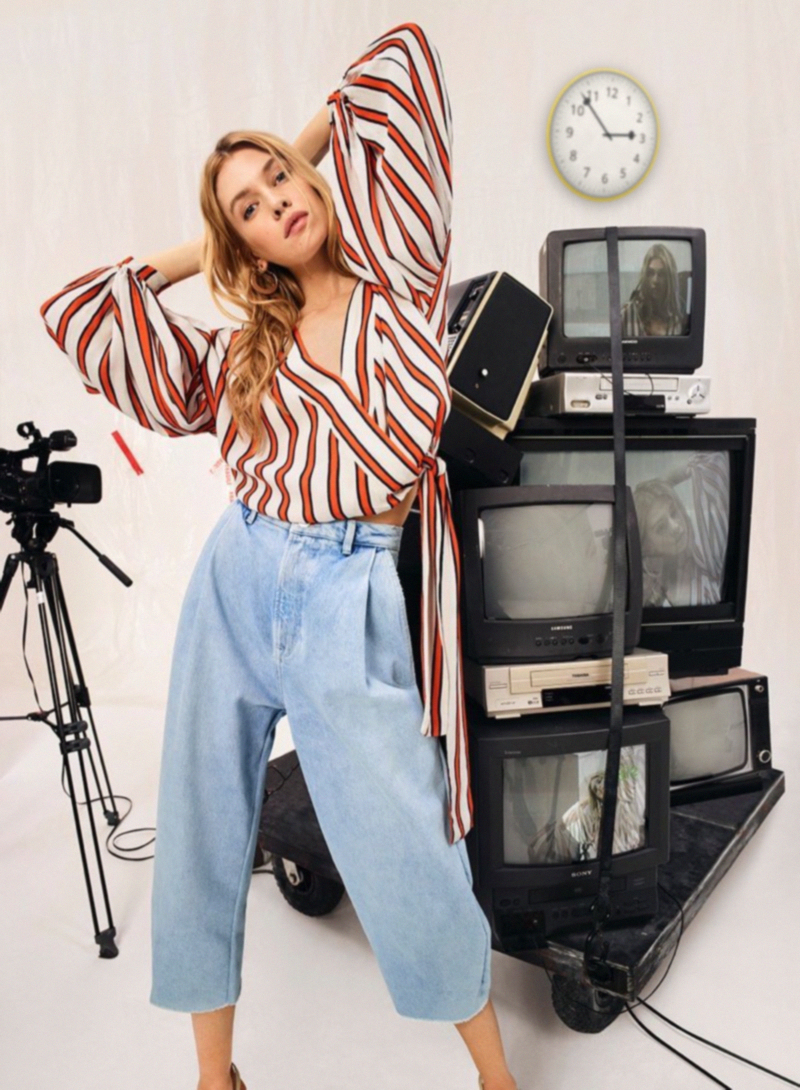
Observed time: 2:53
